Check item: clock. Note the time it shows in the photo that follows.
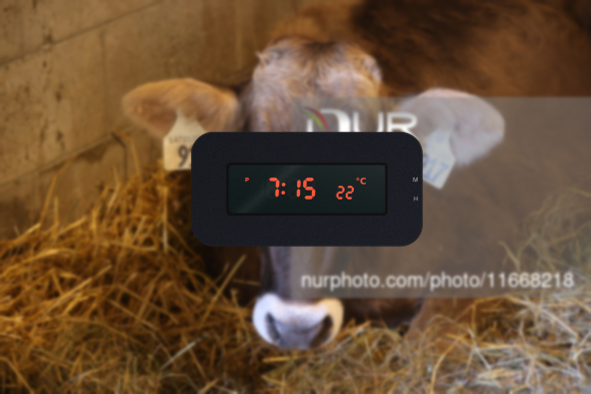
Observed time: 7:15
